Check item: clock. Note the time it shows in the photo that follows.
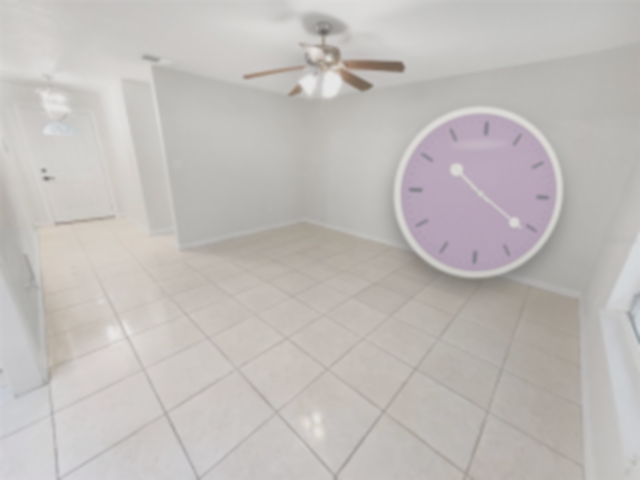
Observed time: 10:21
